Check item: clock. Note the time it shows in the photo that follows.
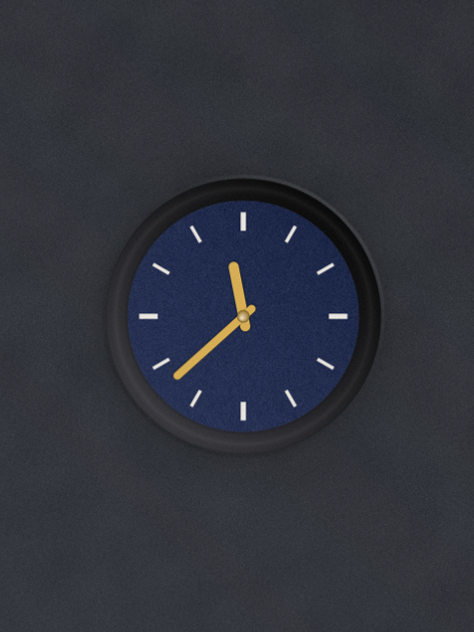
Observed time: 11:38
